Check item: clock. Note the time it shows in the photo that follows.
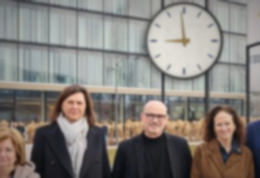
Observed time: 8:59
